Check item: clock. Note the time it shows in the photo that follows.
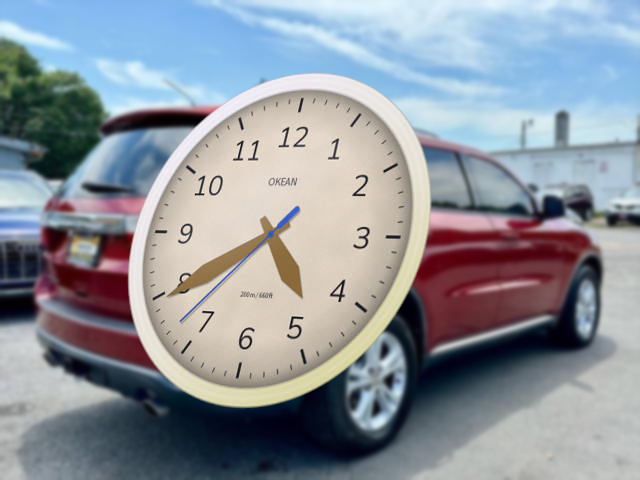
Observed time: 4:39:37
